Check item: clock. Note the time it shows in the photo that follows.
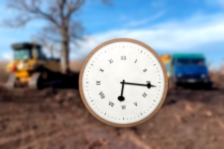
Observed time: 6:16
